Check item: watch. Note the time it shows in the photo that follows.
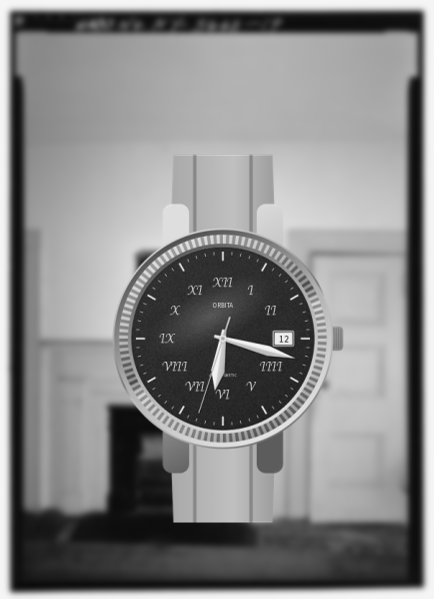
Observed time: 6:17:33
